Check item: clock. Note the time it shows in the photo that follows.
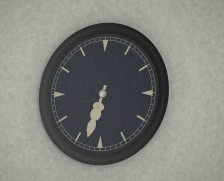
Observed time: 6:33
